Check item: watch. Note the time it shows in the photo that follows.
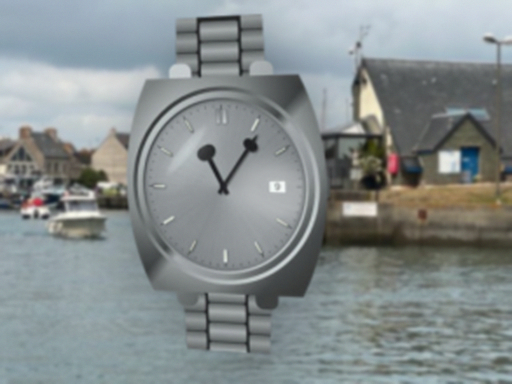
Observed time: 11:06
